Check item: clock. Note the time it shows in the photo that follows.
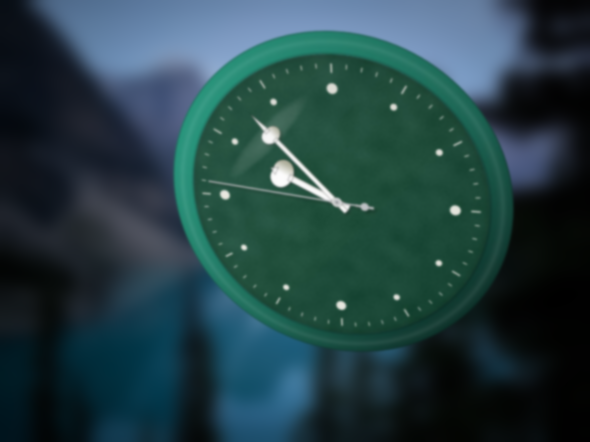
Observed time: 9:52:46
